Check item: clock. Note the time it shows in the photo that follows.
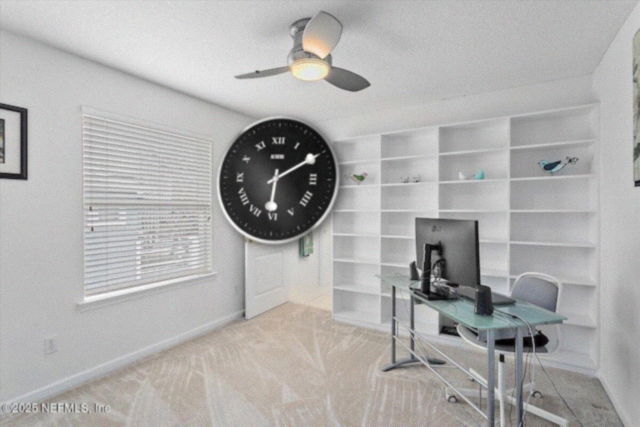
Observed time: 6:10
